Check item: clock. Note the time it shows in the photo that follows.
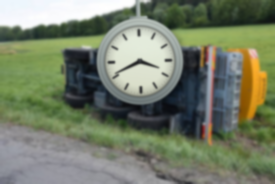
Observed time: 3:41
